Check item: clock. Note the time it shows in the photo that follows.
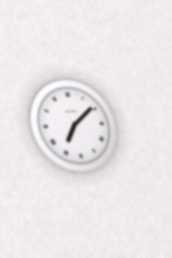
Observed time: 7:09
